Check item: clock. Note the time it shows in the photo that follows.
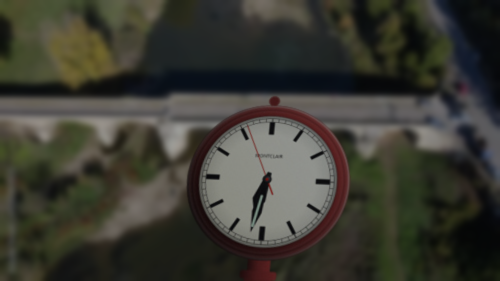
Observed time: 6:31:56
